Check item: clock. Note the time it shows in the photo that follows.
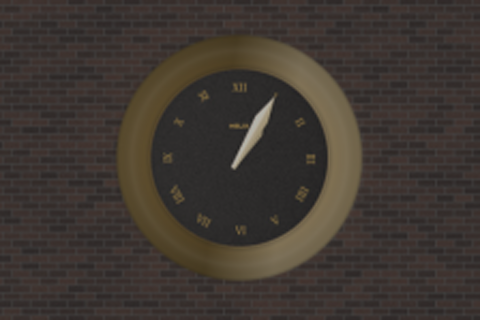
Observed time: 1:05
